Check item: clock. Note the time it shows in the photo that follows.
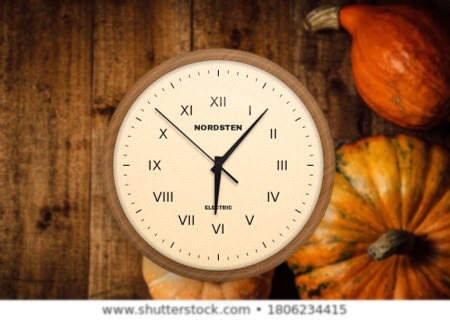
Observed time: 6:06:52
